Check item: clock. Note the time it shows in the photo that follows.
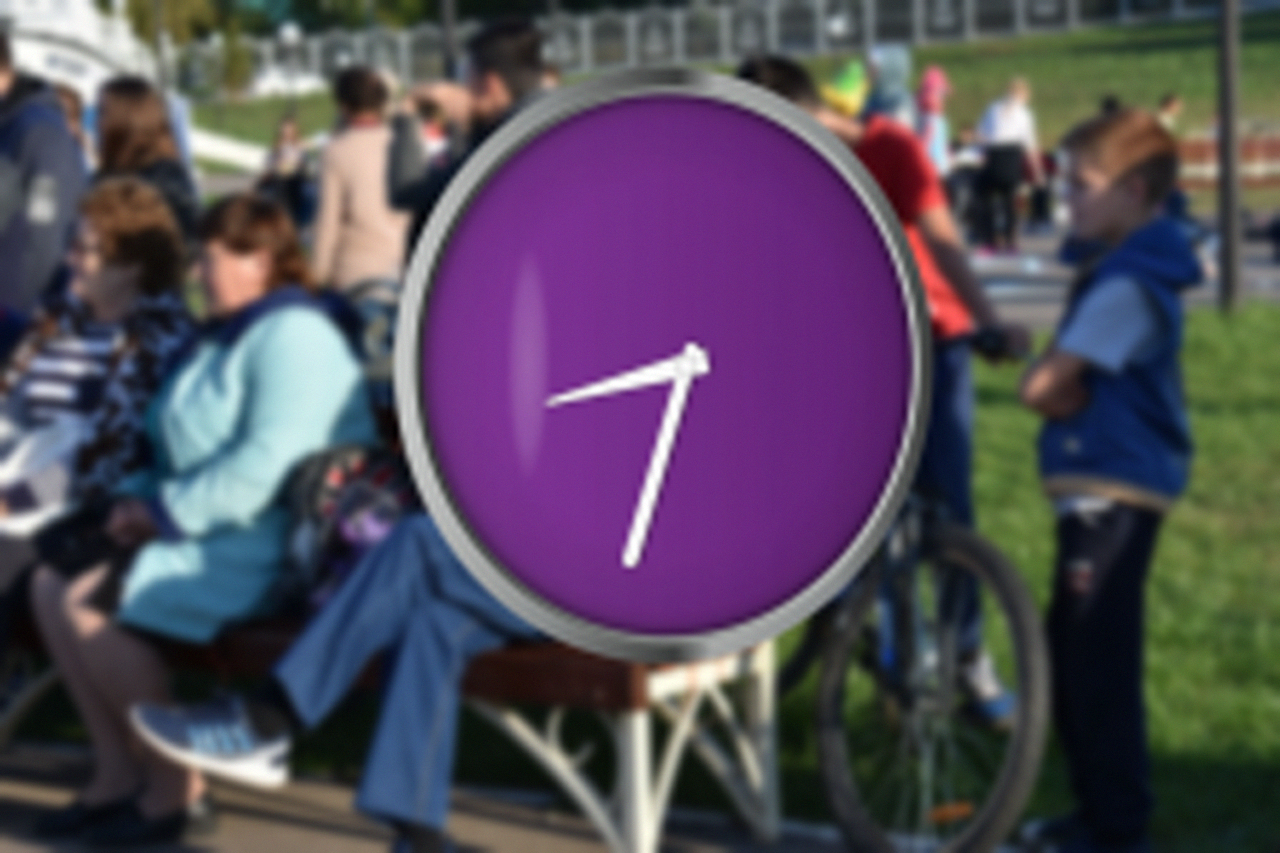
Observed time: 8:33
